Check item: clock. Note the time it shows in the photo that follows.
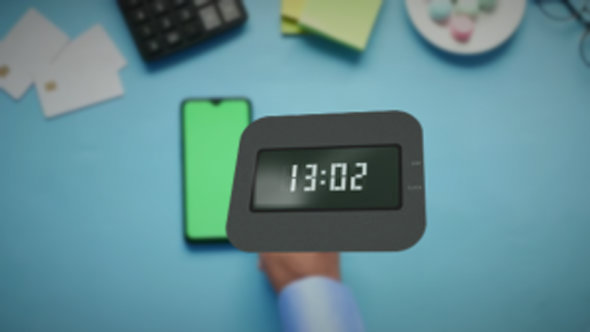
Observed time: 13:02
